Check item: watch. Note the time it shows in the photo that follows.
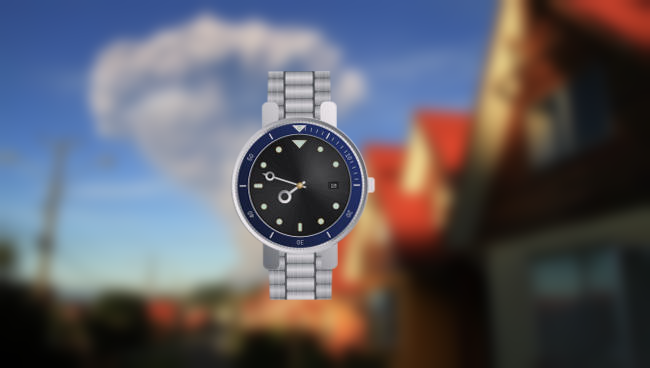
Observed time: 7:48
